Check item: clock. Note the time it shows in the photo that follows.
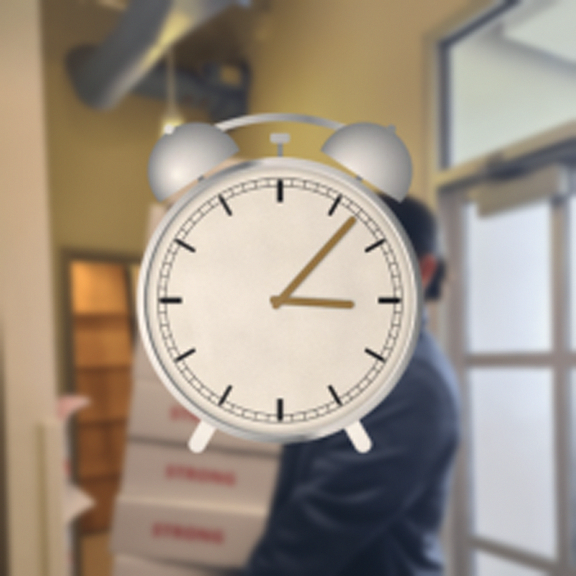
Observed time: 3:07
